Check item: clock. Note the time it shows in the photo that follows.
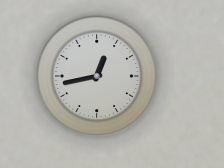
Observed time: 12:43
